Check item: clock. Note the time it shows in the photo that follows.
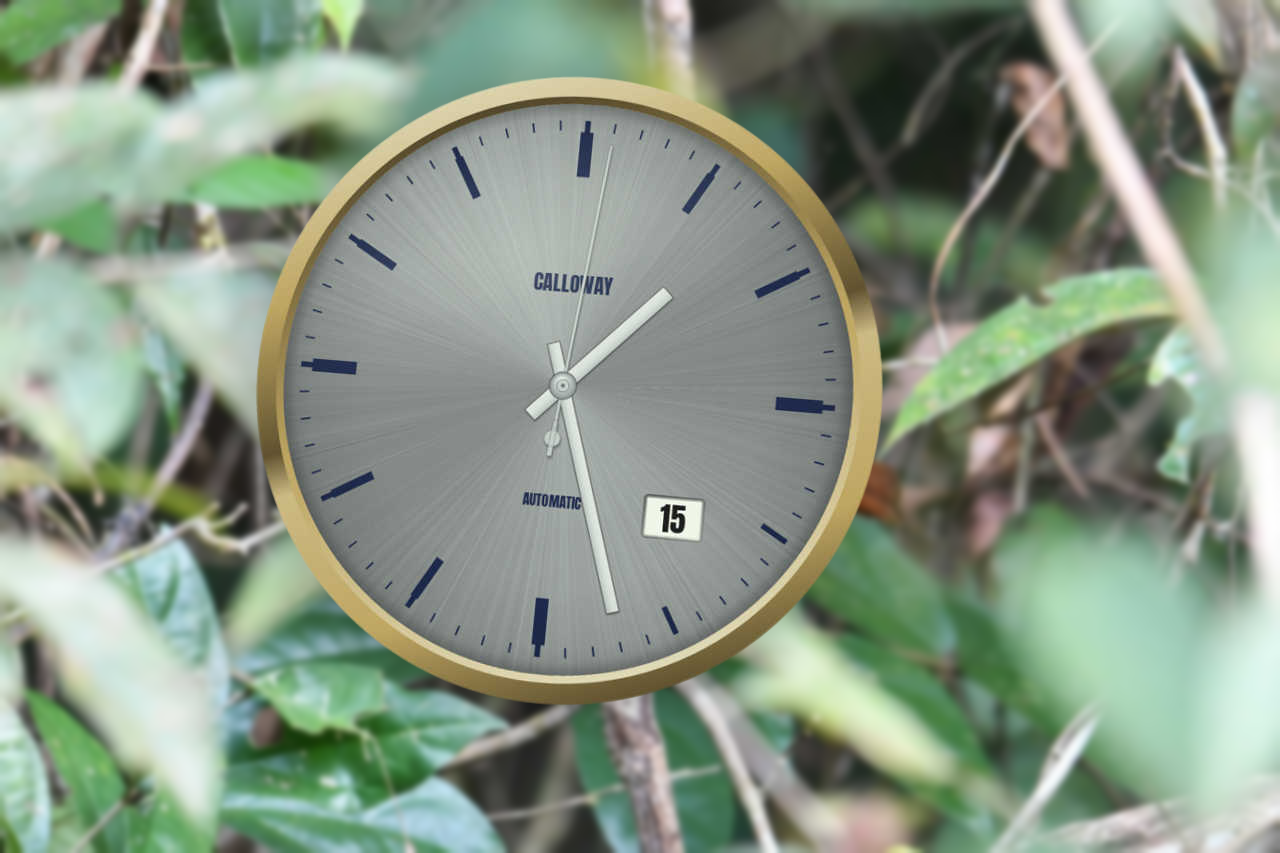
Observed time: 1:27:01
